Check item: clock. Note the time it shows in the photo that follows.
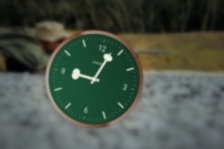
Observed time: 9:03
